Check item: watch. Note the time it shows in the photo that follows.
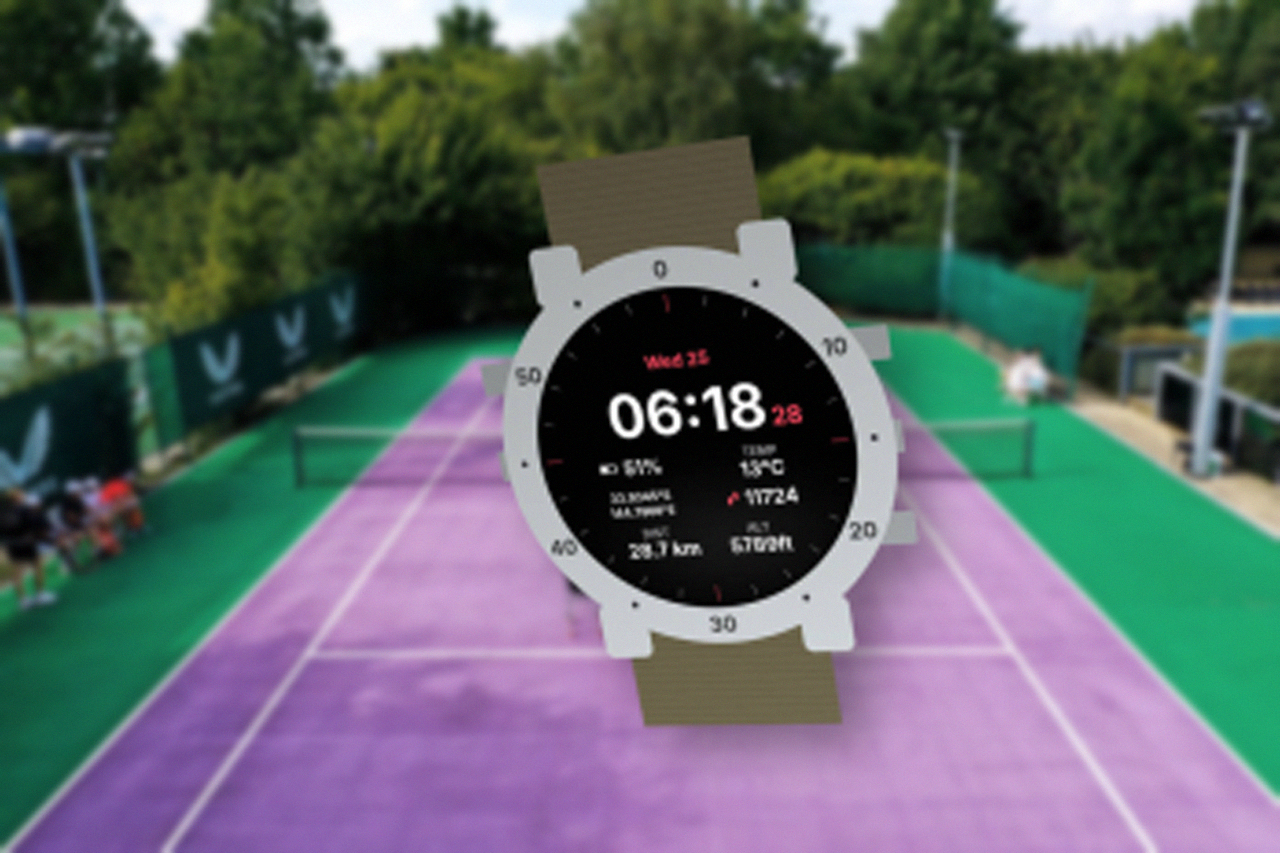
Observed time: 6:18
